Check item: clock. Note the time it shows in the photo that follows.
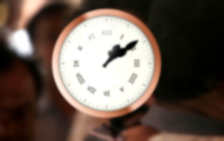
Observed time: 1:09
